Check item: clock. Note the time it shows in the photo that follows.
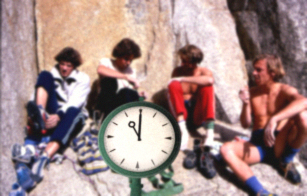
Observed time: 11:00
